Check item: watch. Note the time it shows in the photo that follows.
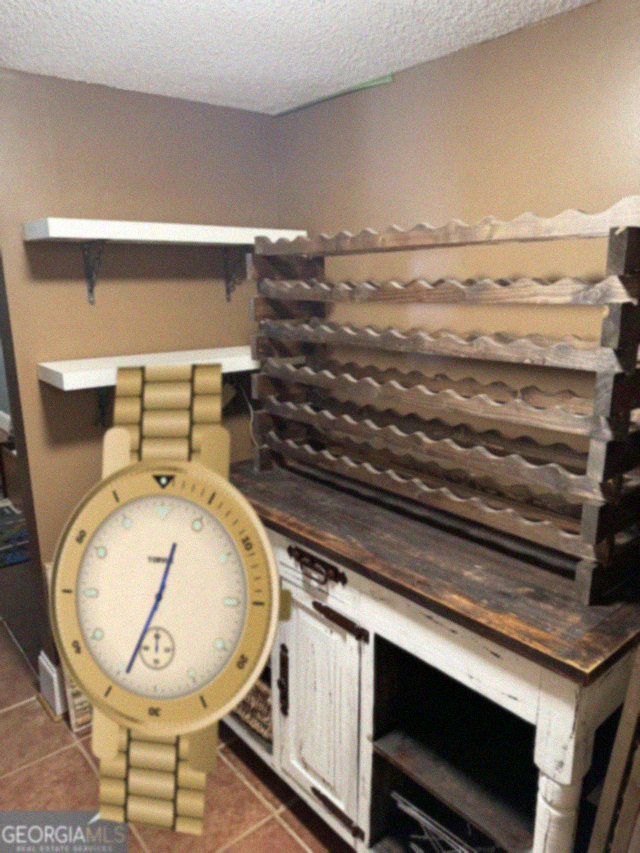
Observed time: 12:34
